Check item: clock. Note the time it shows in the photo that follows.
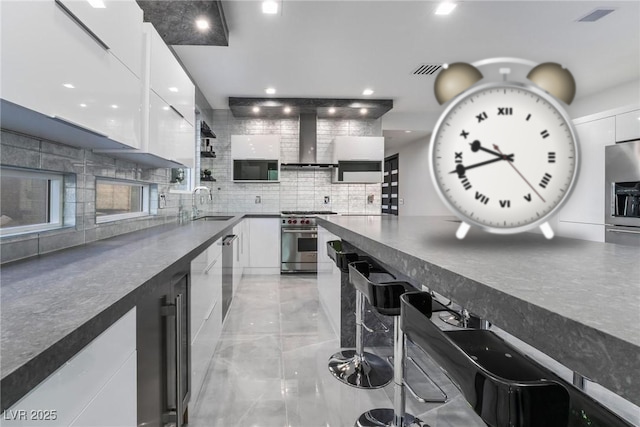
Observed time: 9:42:23
